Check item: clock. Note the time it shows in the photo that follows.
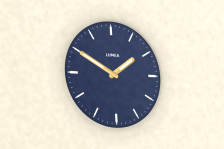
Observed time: 1:50
